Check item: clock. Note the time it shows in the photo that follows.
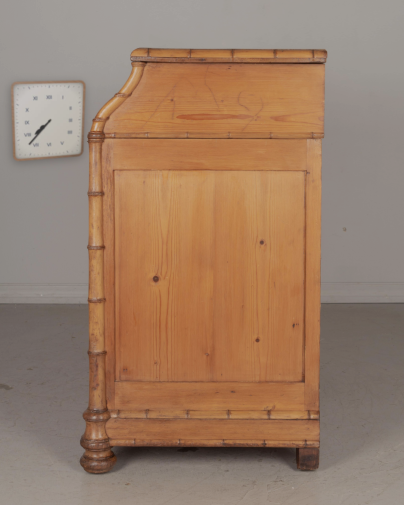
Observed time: 7:37
